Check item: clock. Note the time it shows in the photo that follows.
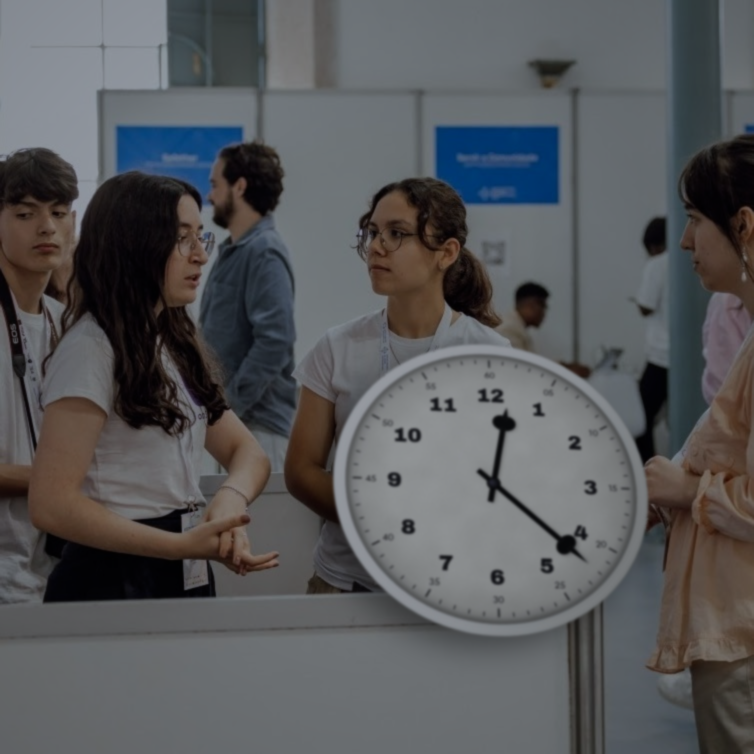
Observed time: 12:22
